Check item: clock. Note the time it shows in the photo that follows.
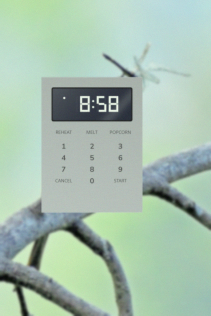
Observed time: 8:58
